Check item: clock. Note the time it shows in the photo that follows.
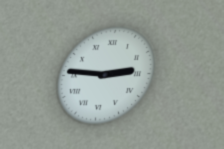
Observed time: 2:46
